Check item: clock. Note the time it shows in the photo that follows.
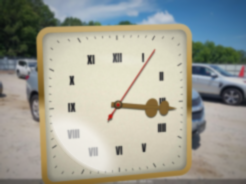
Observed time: 3:16:06
